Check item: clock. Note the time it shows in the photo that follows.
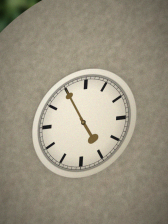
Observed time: 4:55
